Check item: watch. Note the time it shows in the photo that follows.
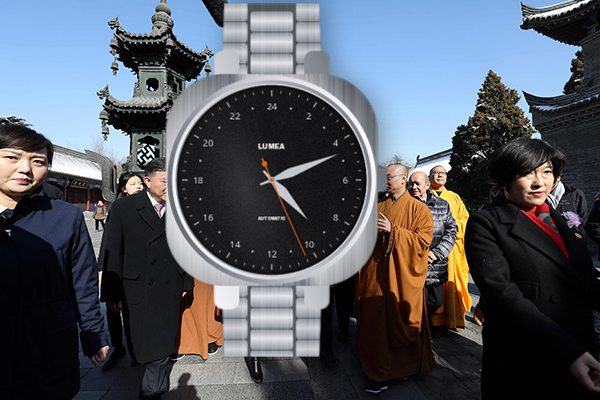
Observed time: 9:11:26
